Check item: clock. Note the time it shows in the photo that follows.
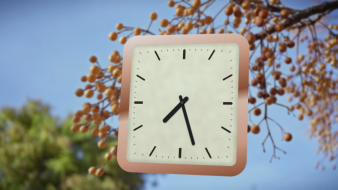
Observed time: 7:27
